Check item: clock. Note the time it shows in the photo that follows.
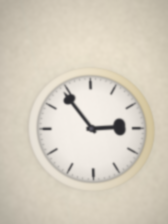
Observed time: 2:54
